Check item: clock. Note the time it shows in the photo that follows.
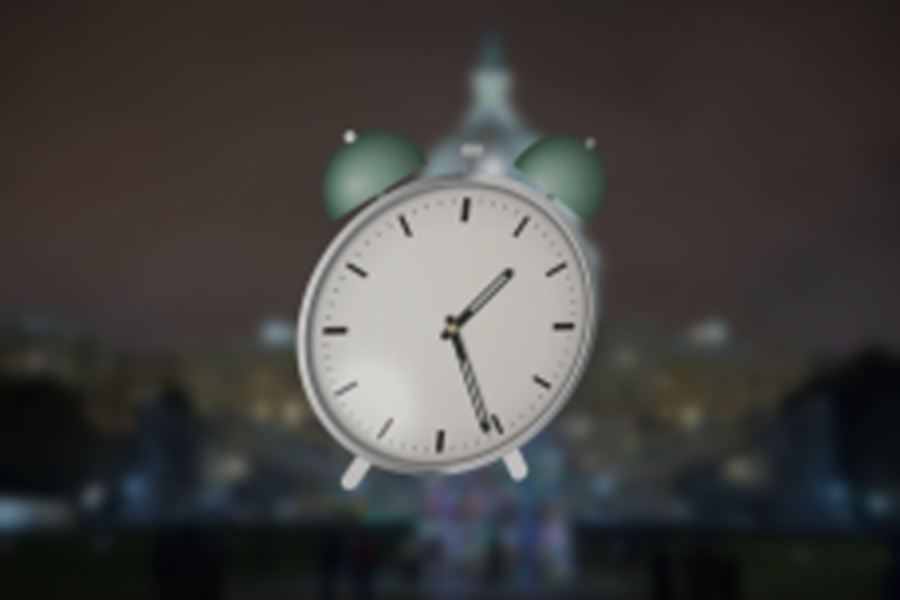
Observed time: 1:26
